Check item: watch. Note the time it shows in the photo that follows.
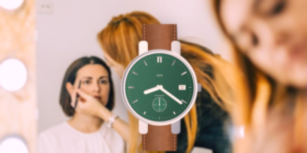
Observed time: 8:21
